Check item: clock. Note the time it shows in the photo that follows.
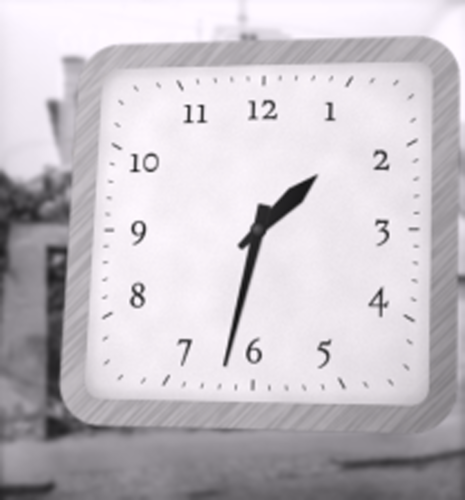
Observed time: 1:32
